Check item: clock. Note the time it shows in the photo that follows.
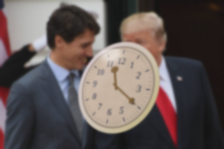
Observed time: 11:20
